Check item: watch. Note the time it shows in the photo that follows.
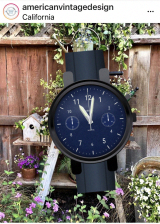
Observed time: 11:02
